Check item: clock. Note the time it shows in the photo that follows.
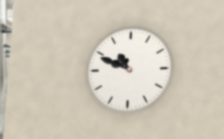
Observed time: 10:49
